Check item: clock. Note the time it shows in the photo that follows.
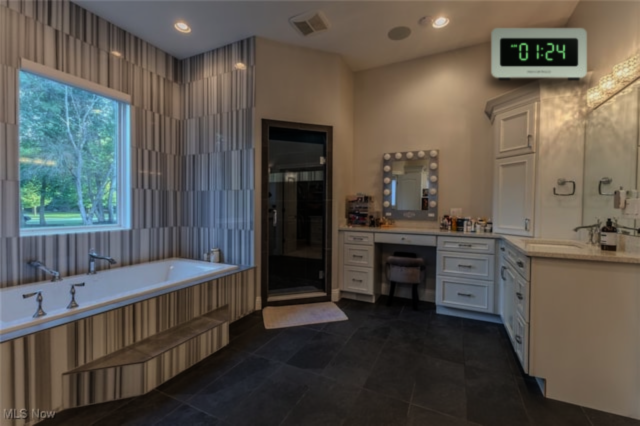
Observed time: 1:24
